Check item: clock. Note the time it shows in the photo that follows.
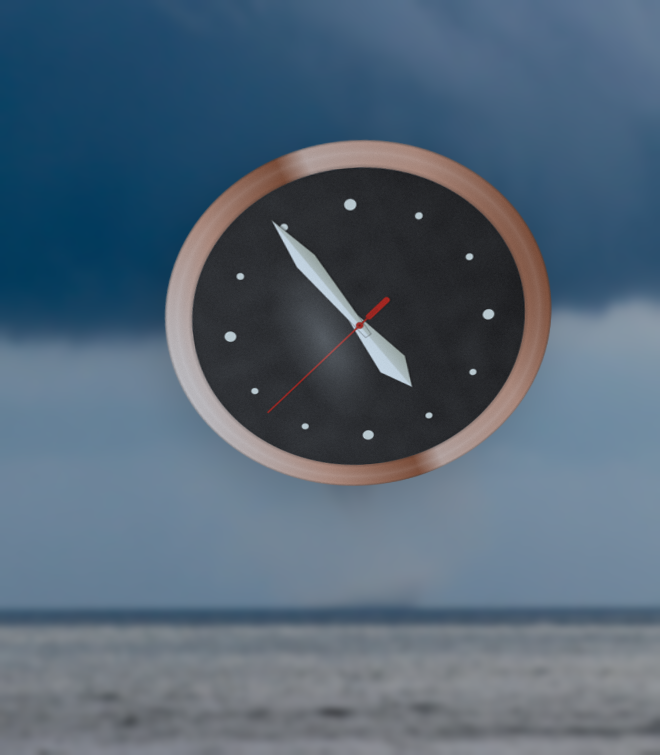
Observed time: 4:54:38
